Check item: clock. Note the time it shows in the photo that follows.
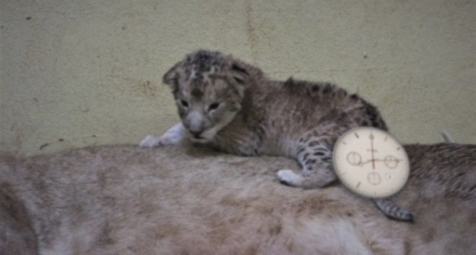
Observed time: 8:14
